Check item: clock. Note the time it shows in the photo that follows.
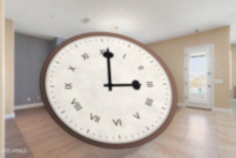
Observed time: 3:01
